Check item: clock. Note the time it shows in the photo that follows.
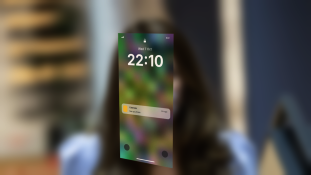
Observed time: 22:10
